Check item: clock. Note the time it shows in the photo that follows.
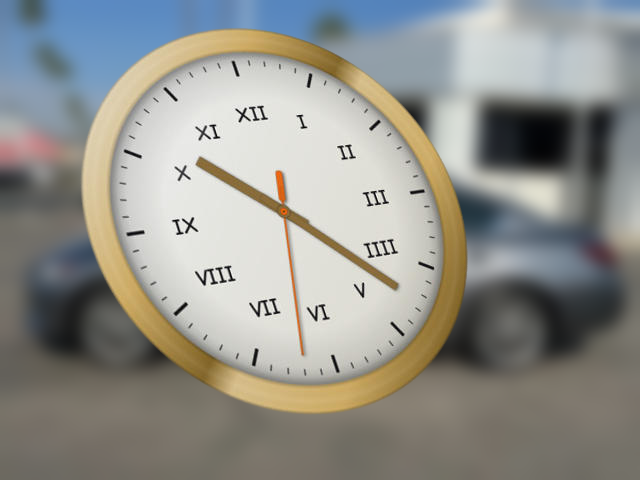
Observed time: 10:22:32
